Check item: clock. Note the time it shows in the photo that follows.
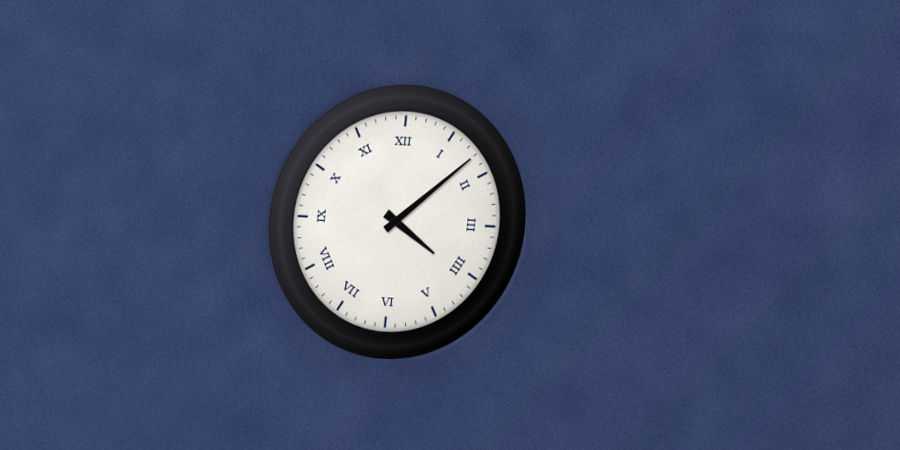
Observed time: 4:08
